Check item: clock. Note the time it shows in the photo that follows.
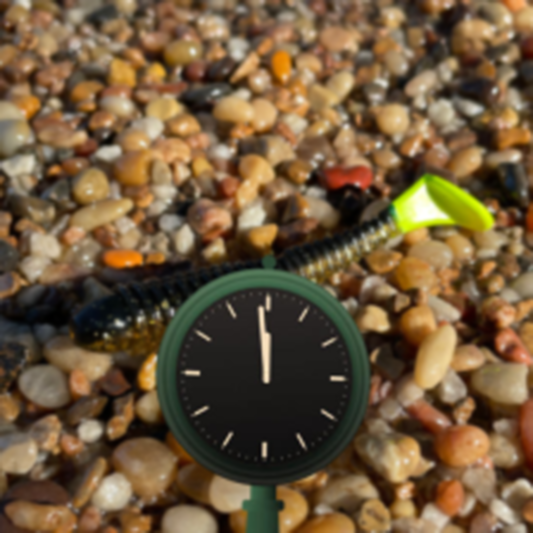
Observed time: 11:59
